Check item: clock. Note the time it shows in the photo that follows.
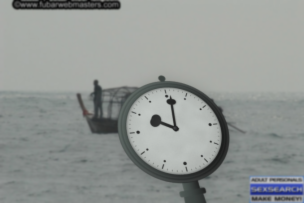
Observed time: 10:01
